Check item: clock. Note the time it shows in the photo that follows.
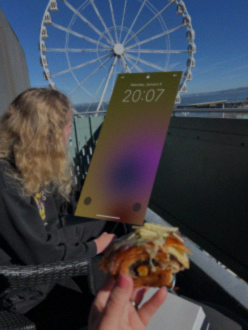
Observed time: 20:07
